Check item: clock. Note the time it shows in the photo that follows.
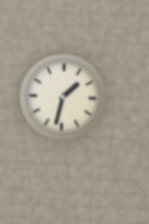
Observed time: 1:32
